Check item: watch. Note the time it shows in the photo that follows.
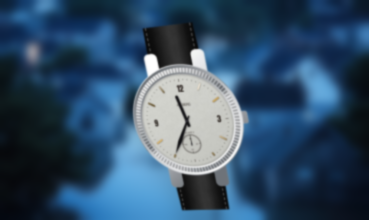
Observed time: 11:35
